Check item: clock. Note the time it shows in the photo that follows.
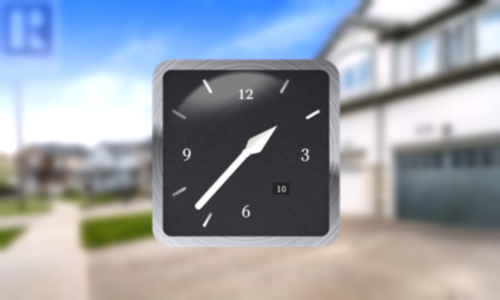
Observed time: 1:37
